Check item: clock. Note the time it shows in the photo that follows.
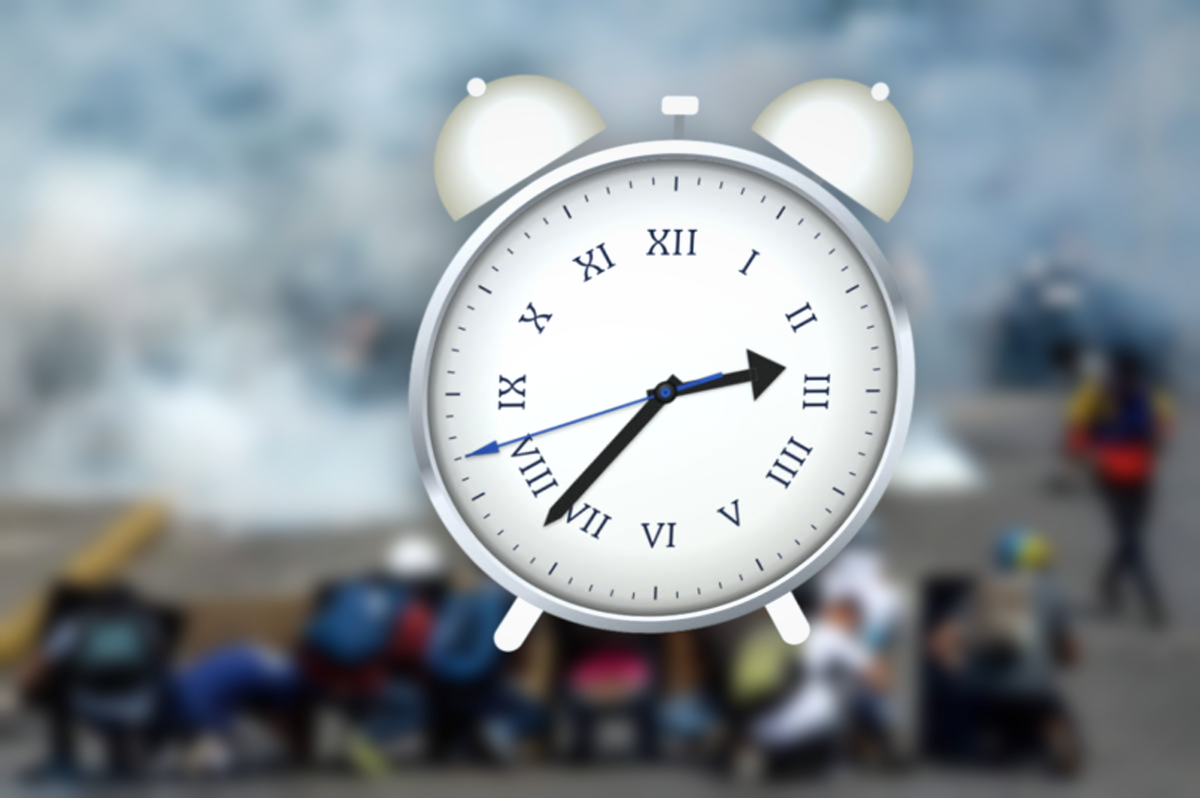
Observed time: 2:36:42
